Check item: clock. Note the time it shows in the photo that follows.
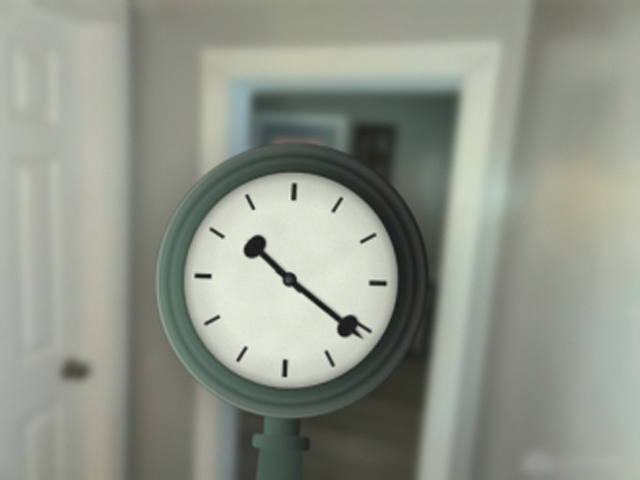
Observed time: 10:21
